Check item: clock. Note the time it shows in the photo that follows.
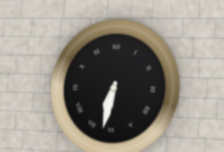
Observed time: 6:32
